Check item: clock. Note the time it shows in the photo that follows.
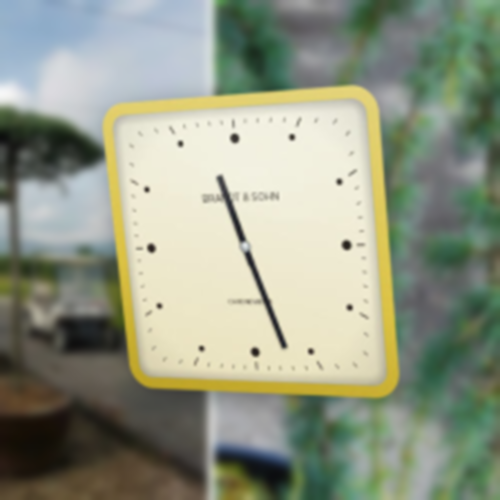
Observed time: 11:27
